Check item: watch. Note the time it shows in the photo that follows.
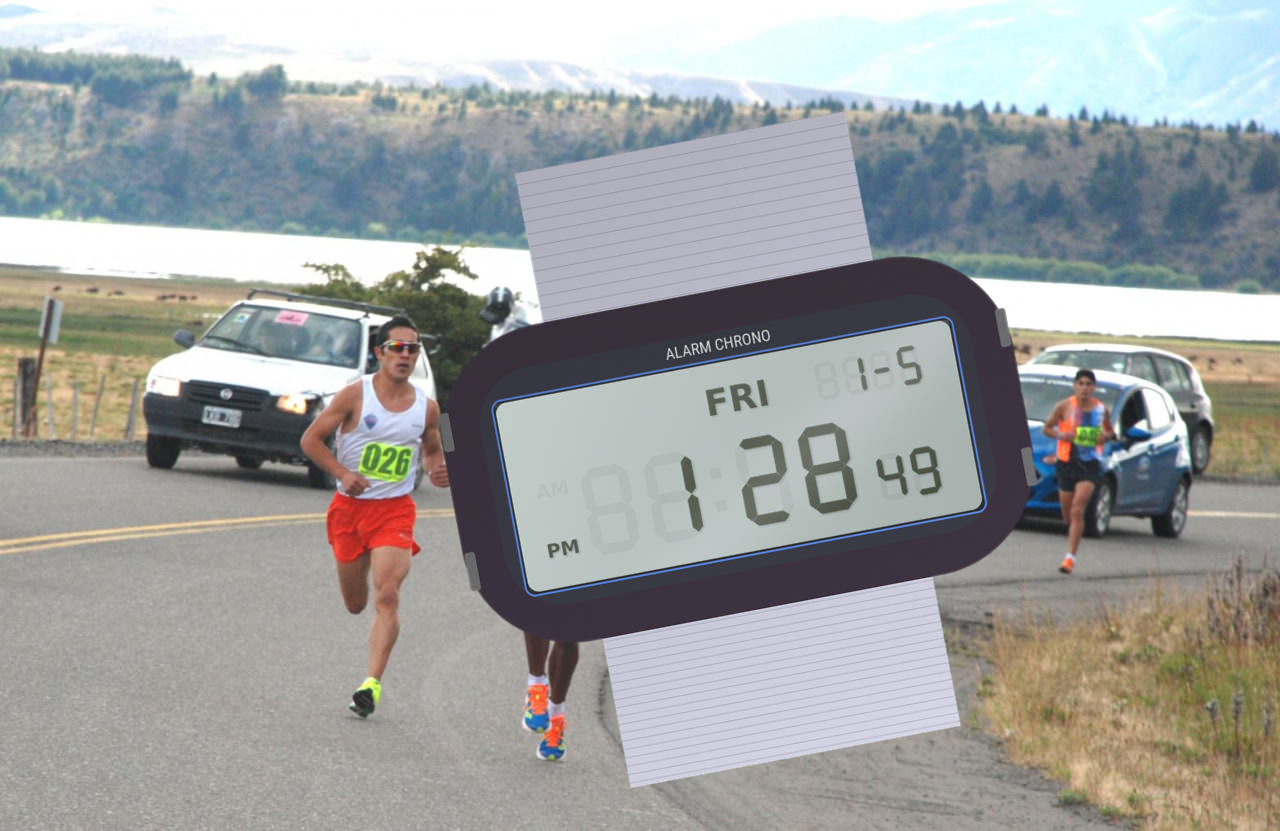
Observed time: 1:28:49
